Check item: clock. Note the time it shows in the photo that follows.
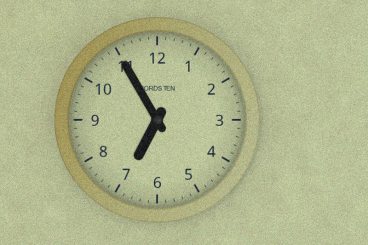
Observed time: 6:55
